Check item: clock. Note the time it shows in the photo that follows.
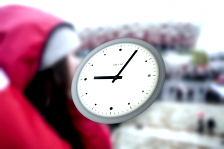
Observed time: 9:05
